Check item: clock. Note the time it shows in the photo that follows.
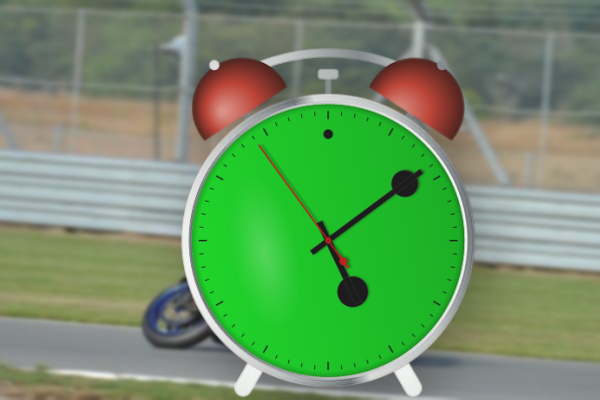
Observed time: 5:08:54
